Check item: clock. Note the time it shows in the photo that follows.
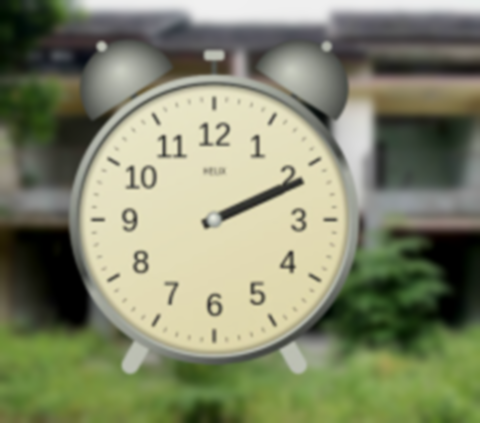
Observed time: 2:11
